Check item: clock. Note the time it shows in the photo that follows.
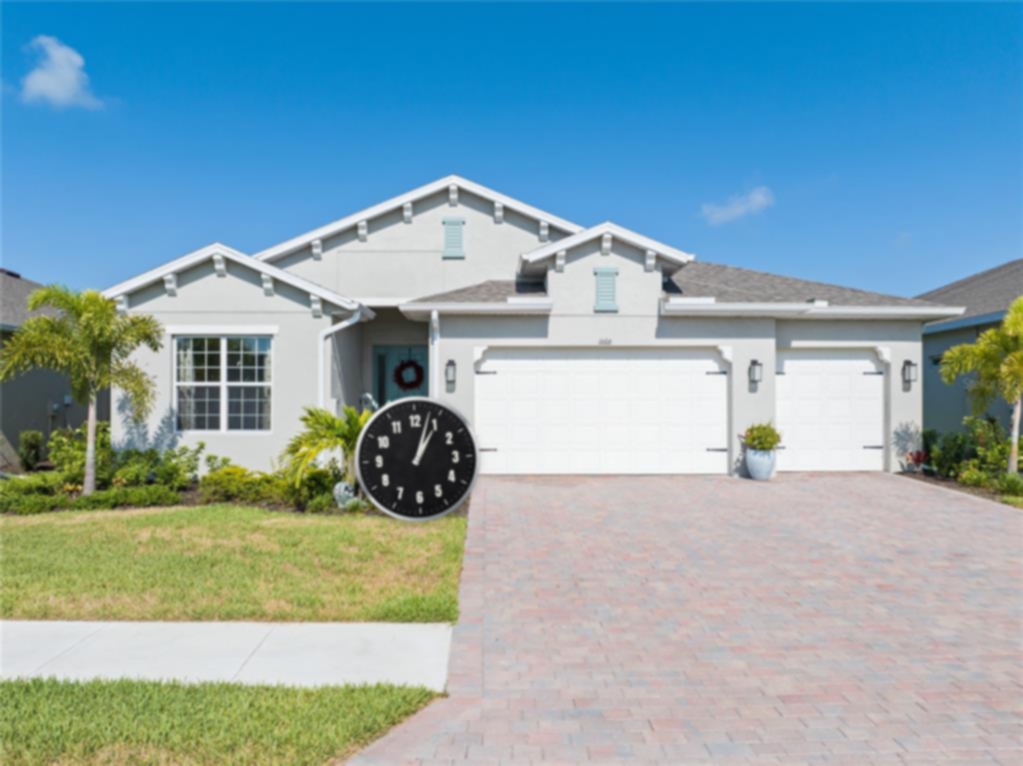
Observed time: 1:03
